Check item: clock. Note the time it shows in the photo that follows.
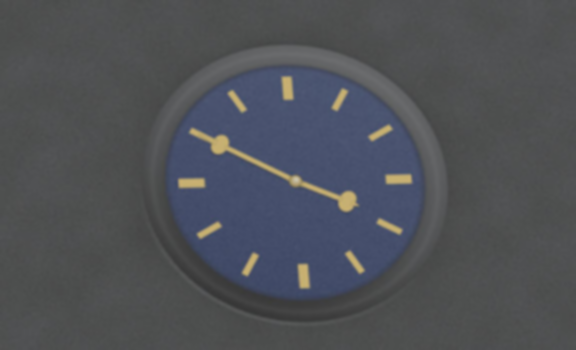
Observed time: 3:50
